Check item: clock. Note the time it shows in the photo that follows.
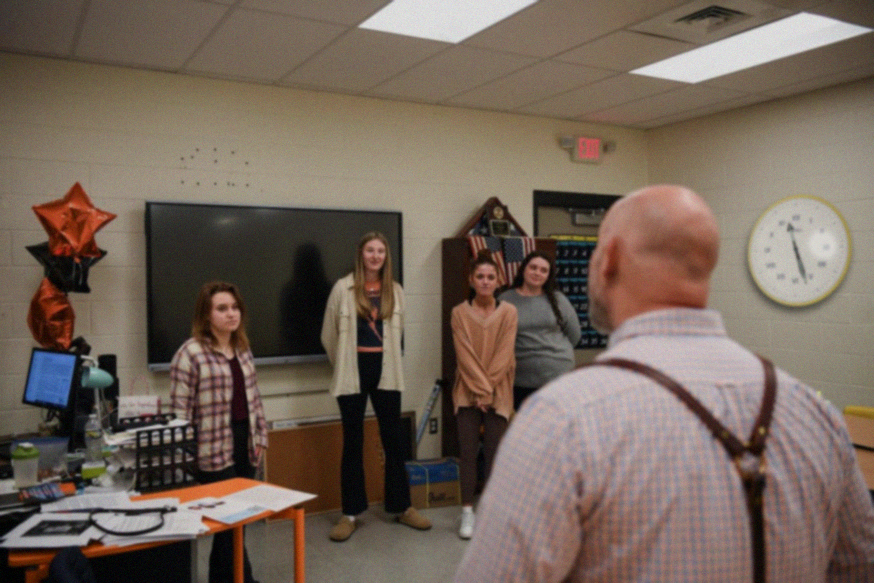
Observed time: 11:27
